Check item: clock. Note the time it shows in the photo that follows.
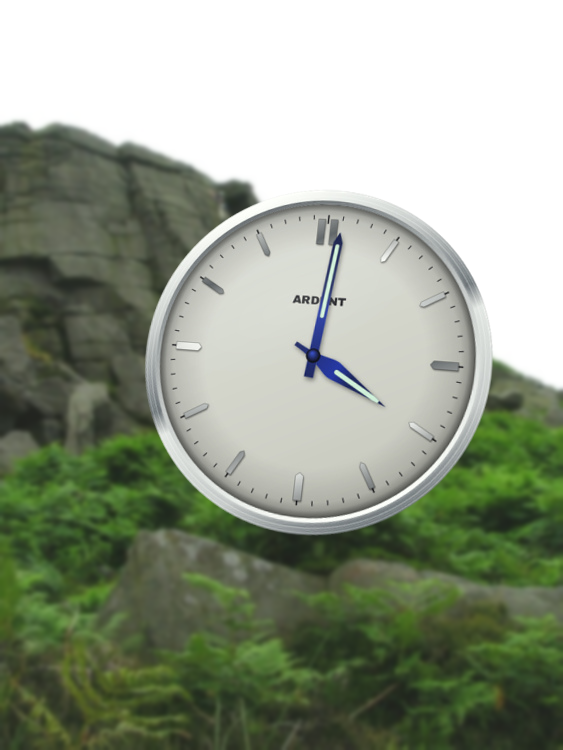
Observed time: 4:01
